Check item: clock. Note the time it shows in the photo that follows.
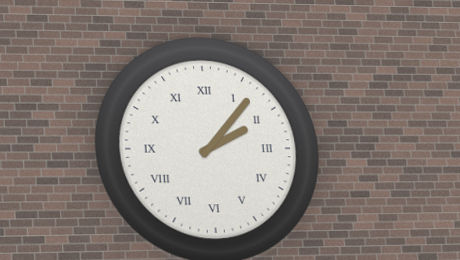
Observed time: 2:07
